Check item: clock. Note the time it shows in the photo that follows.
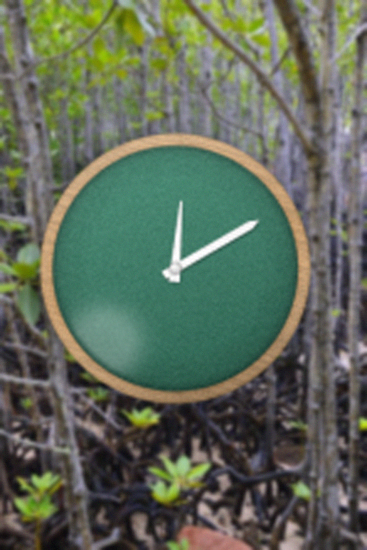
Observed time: 12:10
